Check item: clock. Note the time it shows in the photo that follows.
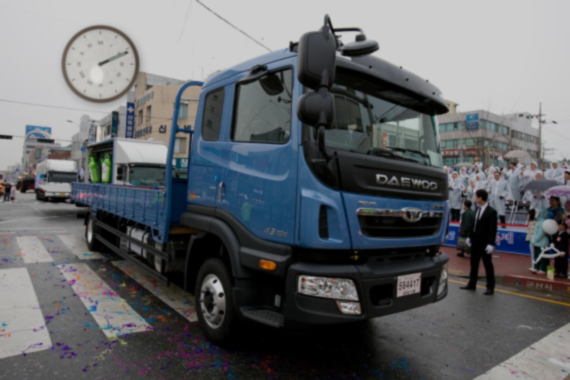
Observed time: 2:11
